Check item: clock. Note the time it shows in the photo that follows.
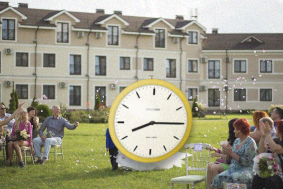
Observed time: 8:15
